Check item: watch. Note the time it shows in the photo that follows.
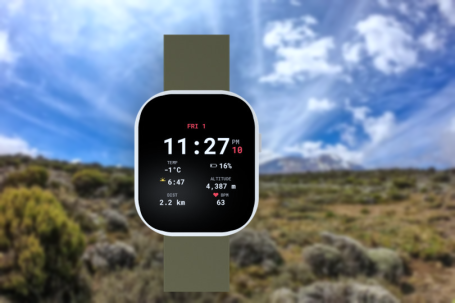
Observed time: 11:27:10
